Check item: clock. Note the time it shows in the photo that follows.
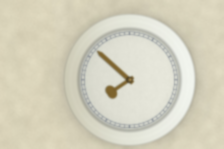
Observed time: 7:52
